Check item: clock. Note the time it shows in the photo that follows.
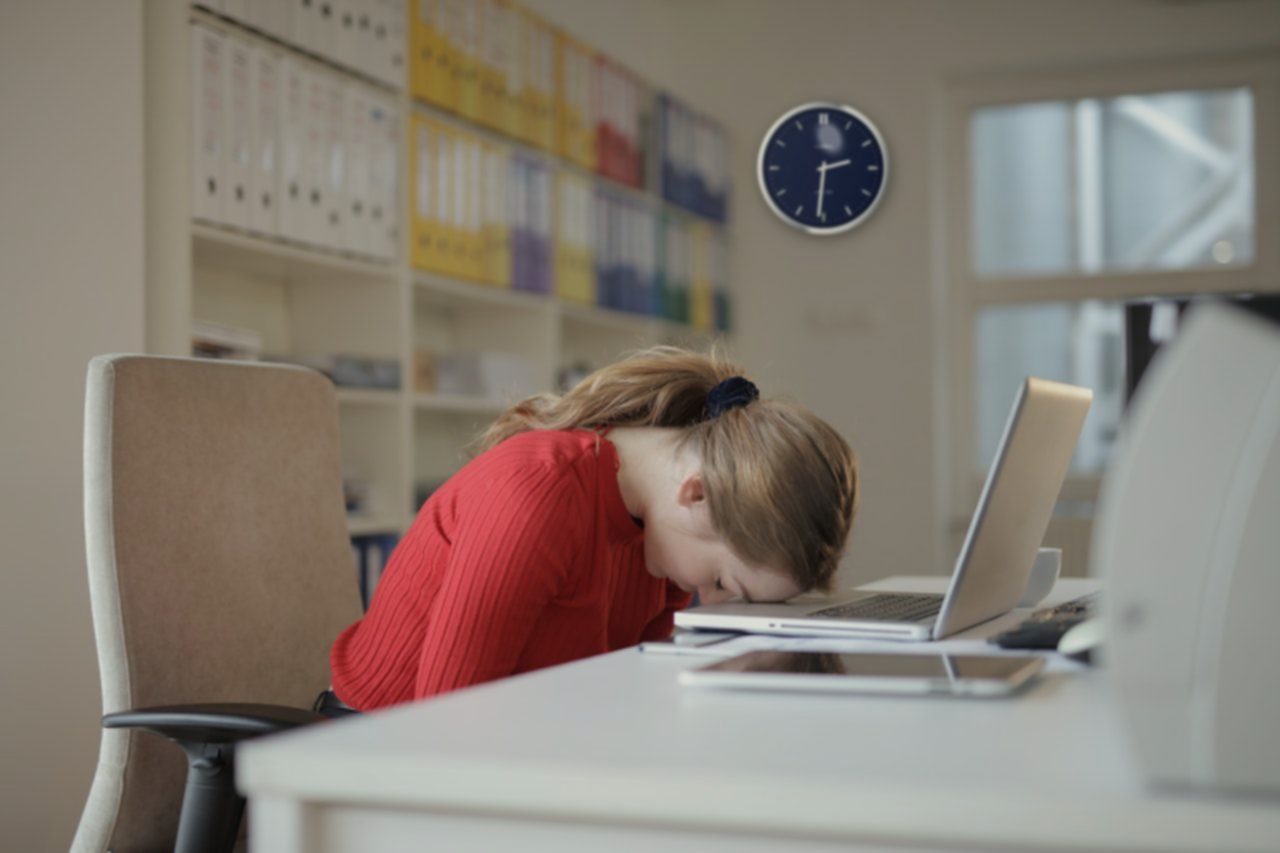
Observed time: 2:31
